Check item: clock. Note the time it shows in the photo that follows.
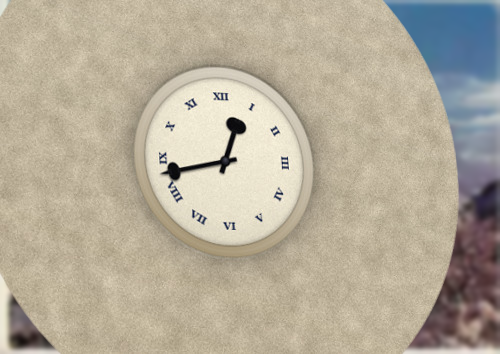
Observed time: 12:43
